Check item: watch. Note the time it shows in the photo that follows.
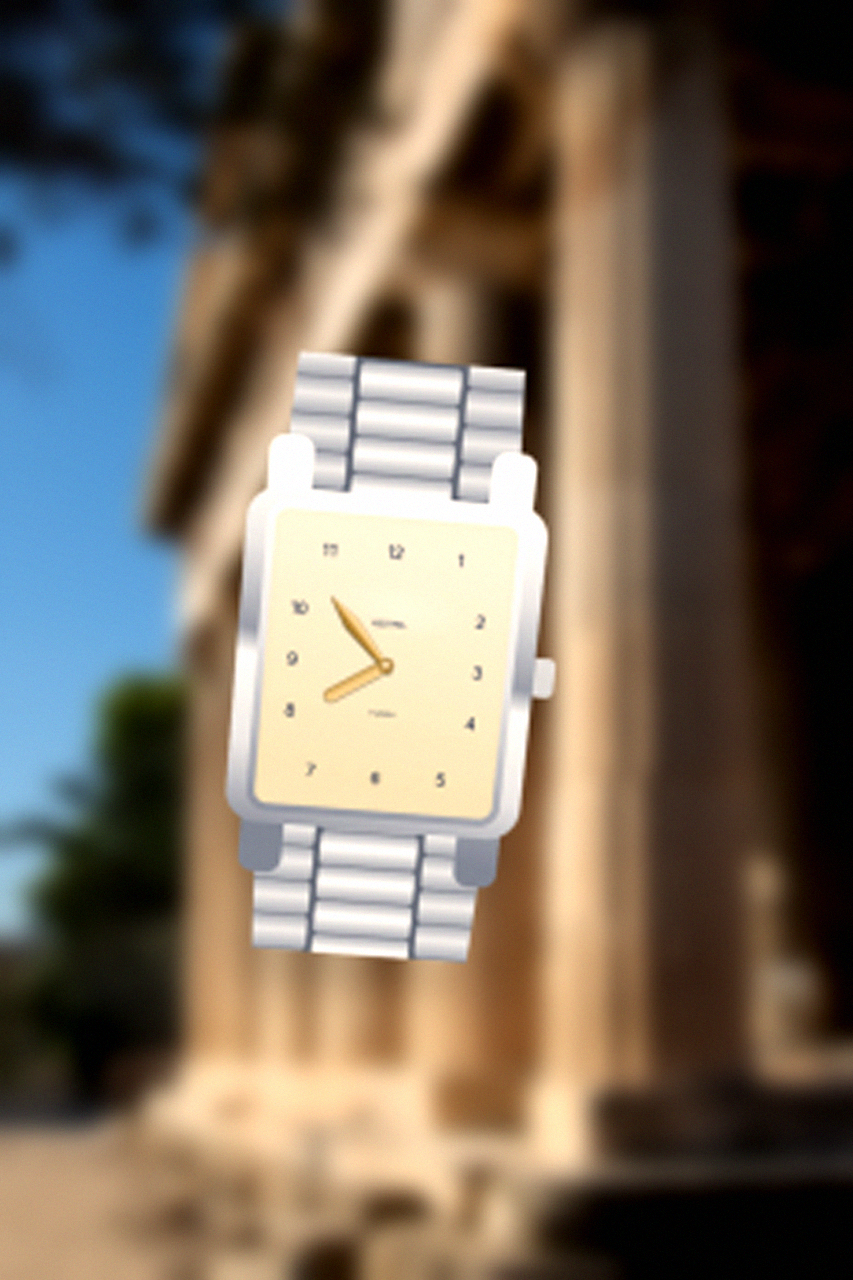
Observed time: 7:53
